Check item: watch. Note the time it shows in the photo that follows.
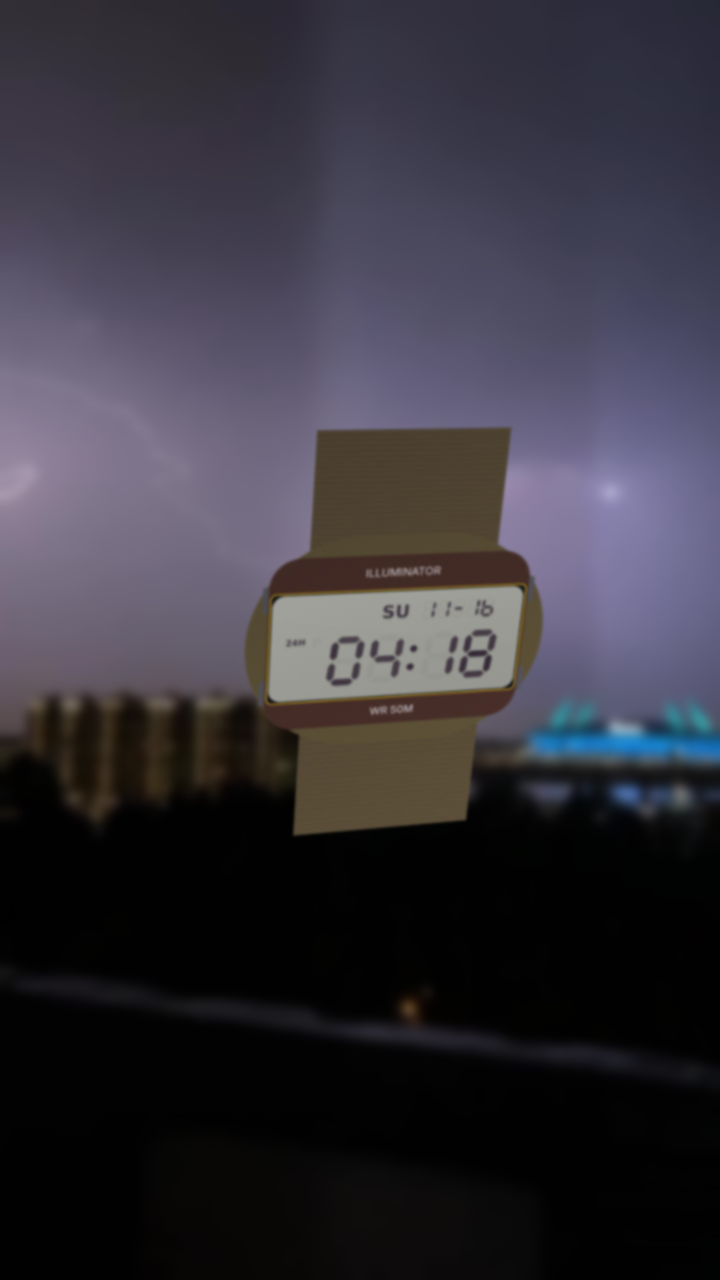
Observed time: 4:18
